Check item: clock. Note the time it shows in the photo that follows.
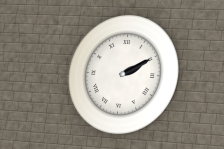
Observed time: 2:10
